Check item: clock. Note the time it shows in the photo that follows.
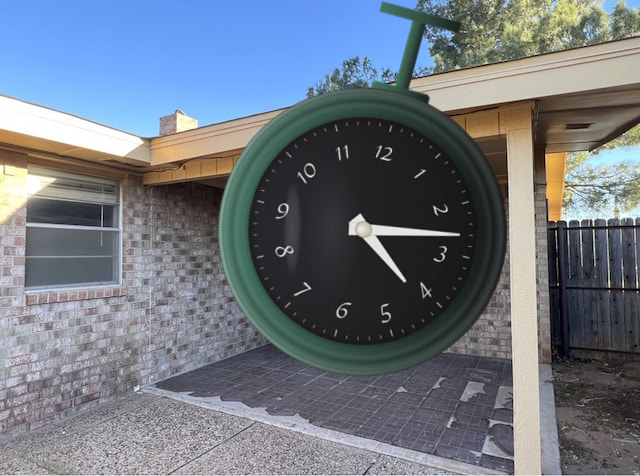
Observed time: 4:13
